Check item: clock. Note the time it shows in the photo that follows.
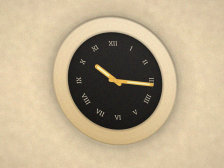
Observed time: 10:16
